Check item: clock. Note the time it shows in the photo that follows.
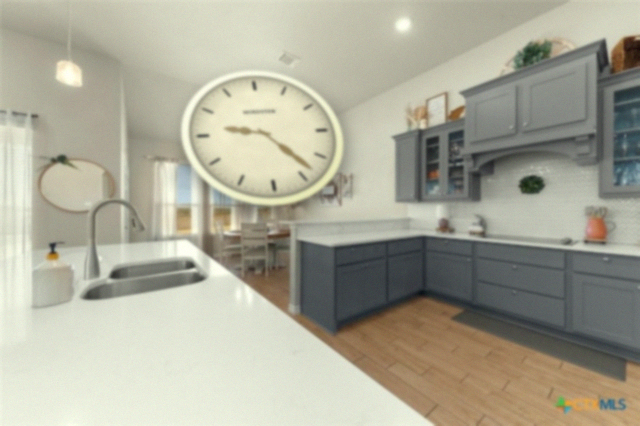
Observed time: 9:23
